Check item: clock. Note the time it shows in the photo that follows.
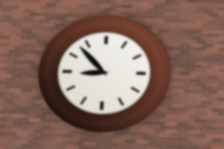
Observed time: 8:53
